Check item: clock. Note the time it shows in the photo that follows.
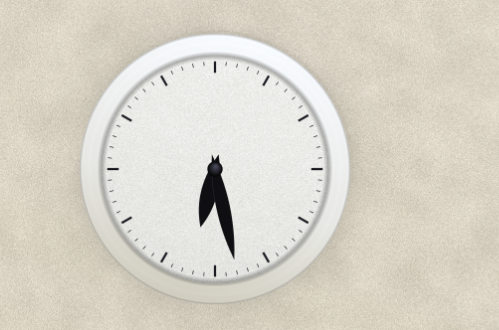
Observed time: 6:28
